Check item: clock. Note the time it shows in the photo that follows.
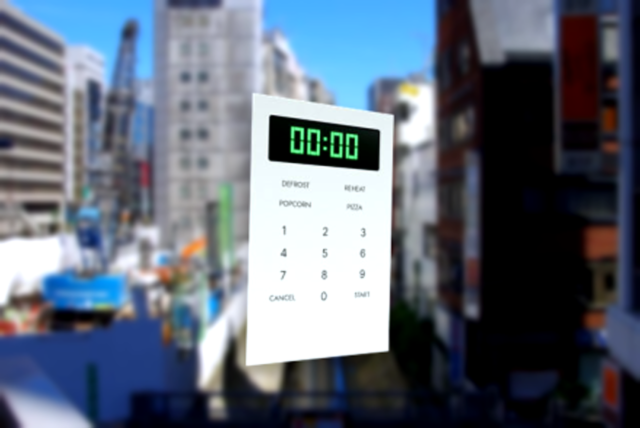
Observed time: 0:00
